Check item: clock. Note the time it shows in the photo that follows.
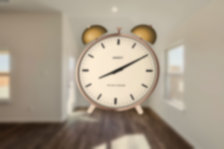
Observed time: 8:10
